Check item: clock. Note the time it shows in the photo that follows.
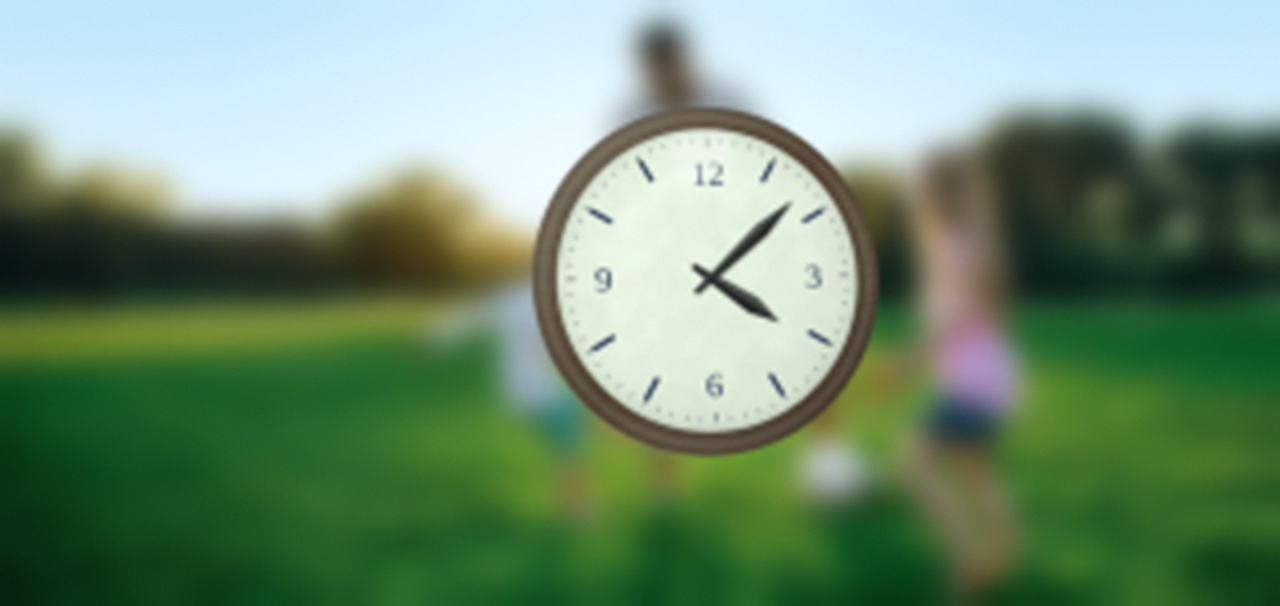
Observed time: 4:08
